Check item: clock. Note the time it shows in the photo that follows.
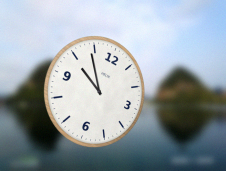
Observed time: 9:54
